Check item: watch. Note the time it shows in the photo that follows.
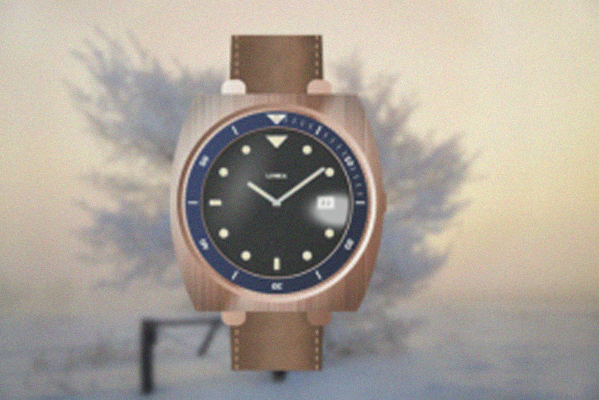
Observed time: 10:09
